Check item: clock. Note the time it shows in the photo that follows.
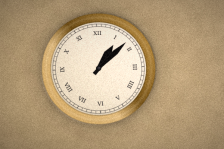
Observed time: 1:08
